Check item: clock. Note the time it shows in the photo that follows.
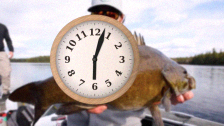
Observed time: 6:03
